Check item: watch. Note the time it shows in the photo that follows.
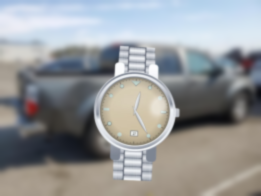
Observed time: 12:25
